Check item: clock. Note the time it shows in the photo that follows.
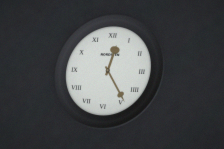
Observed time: 12:24
